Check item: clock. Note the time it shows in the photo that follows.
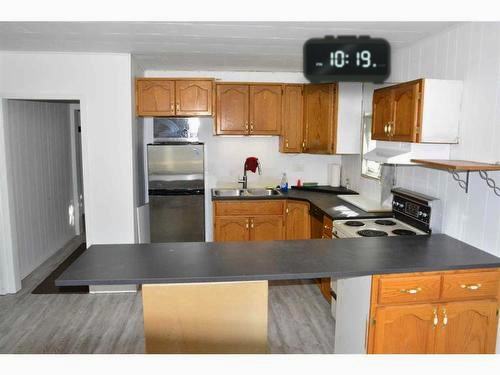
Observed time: 10:19
